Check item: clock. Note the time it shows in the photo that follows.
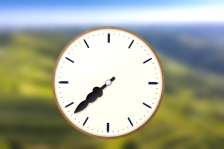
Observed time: 7:38
